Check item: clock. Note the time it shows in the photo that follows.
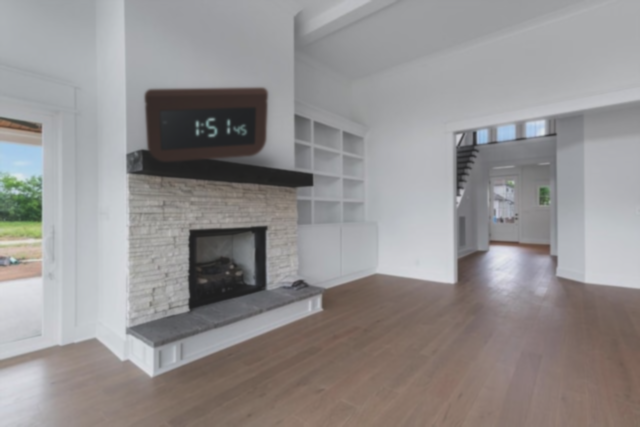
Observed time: 1:51
